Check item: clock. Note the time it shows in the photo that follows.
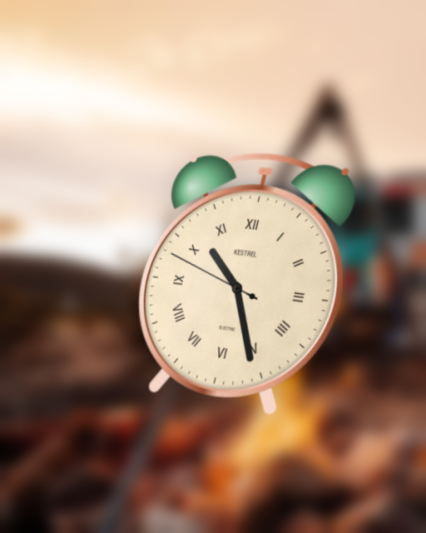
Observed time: 10:25:48
